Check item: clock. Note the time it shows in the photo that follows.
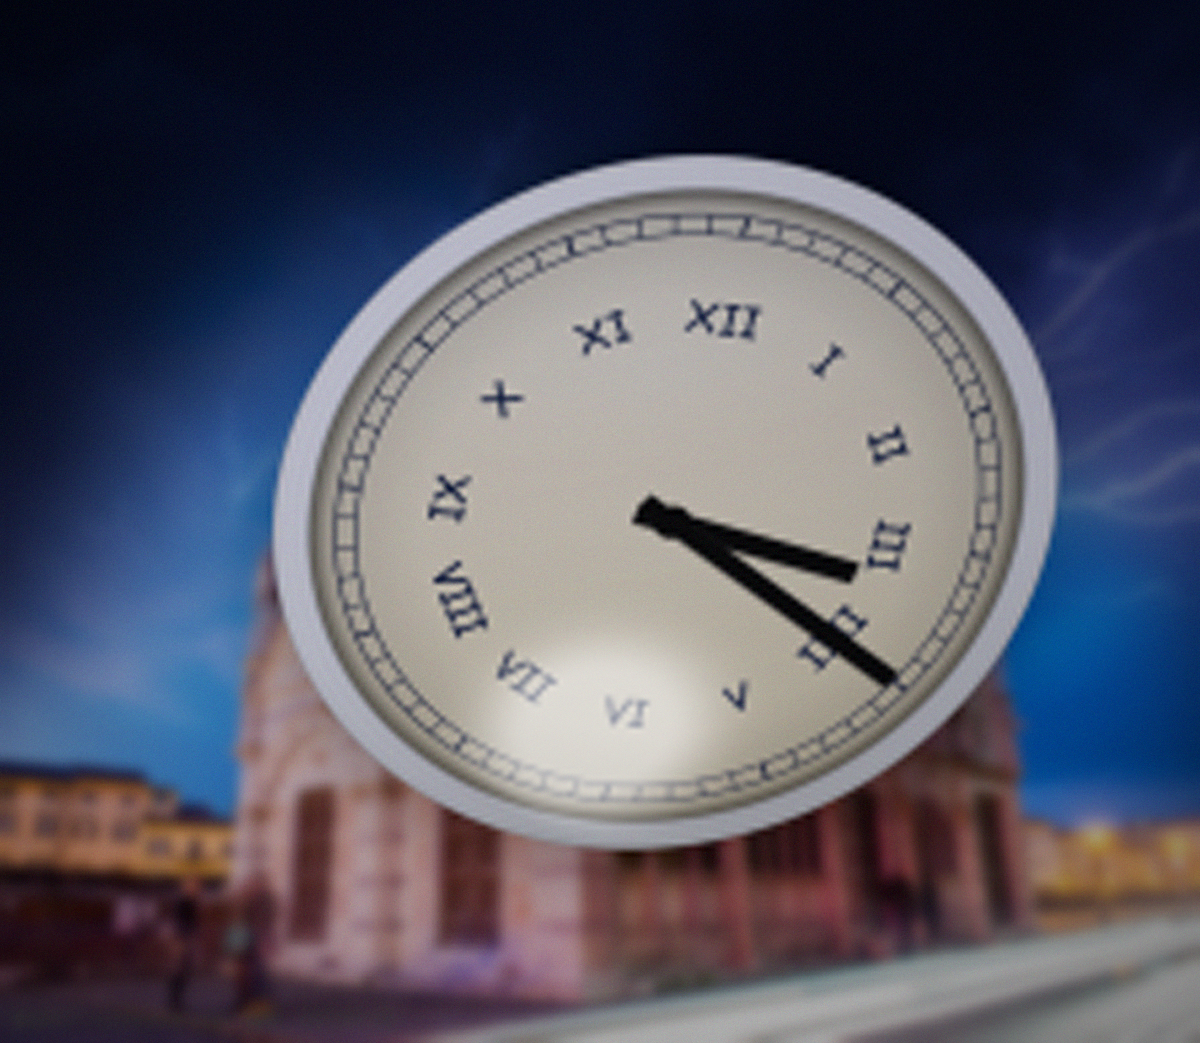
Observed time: 3:20
